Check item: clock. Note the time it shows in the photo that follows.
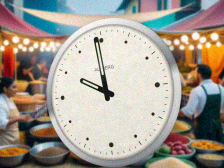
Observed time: 9:59
